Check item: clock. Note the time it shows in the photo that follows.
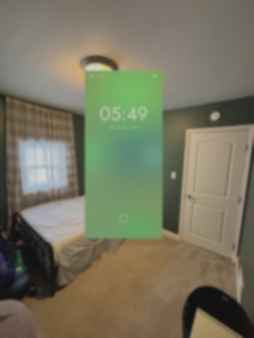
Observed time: 5:49
